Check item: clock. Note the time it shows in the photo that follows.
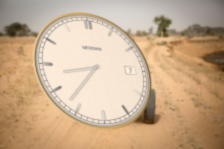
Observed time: 8:37
